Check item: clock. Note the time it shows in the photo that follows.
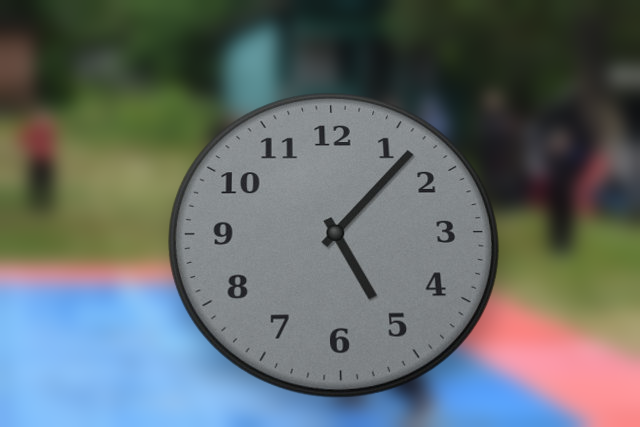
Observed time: 5:07
